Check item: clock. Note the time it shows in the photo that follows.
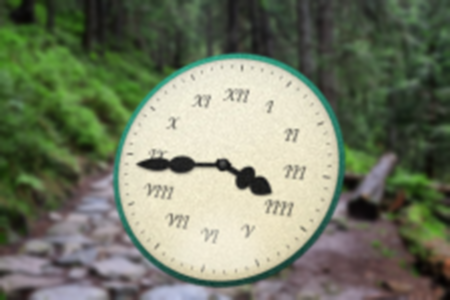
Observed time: 3:44
